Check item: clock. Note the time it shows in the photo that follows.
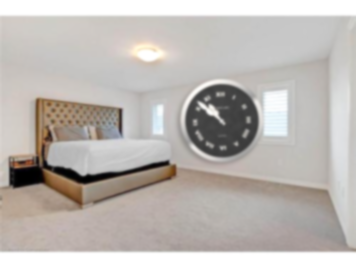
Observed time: 10:52
